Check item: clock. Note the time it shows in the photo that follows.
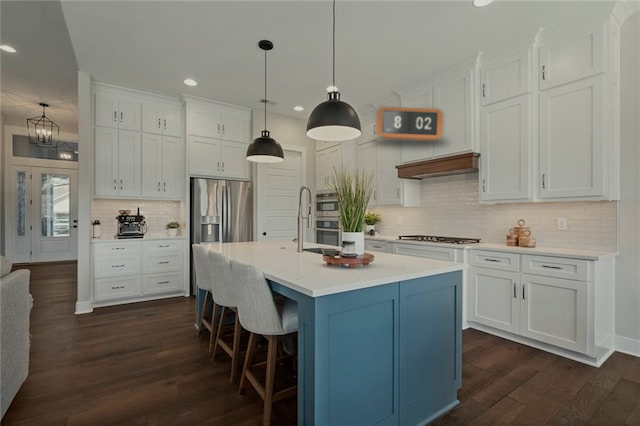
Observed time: 8:02
